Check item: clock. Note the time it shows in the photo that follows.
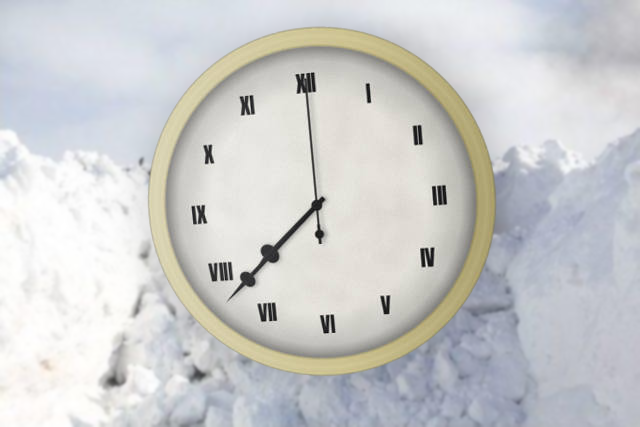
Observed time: 7:38:00
